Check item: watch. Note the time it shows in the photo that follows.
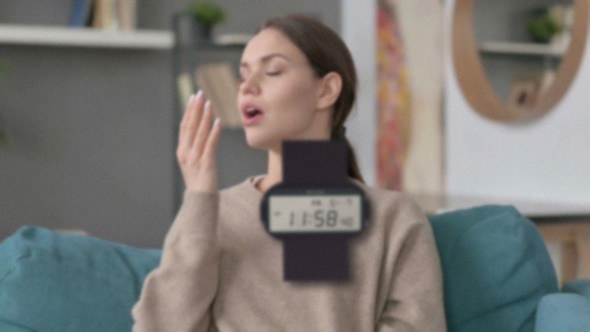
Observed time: 11:58
